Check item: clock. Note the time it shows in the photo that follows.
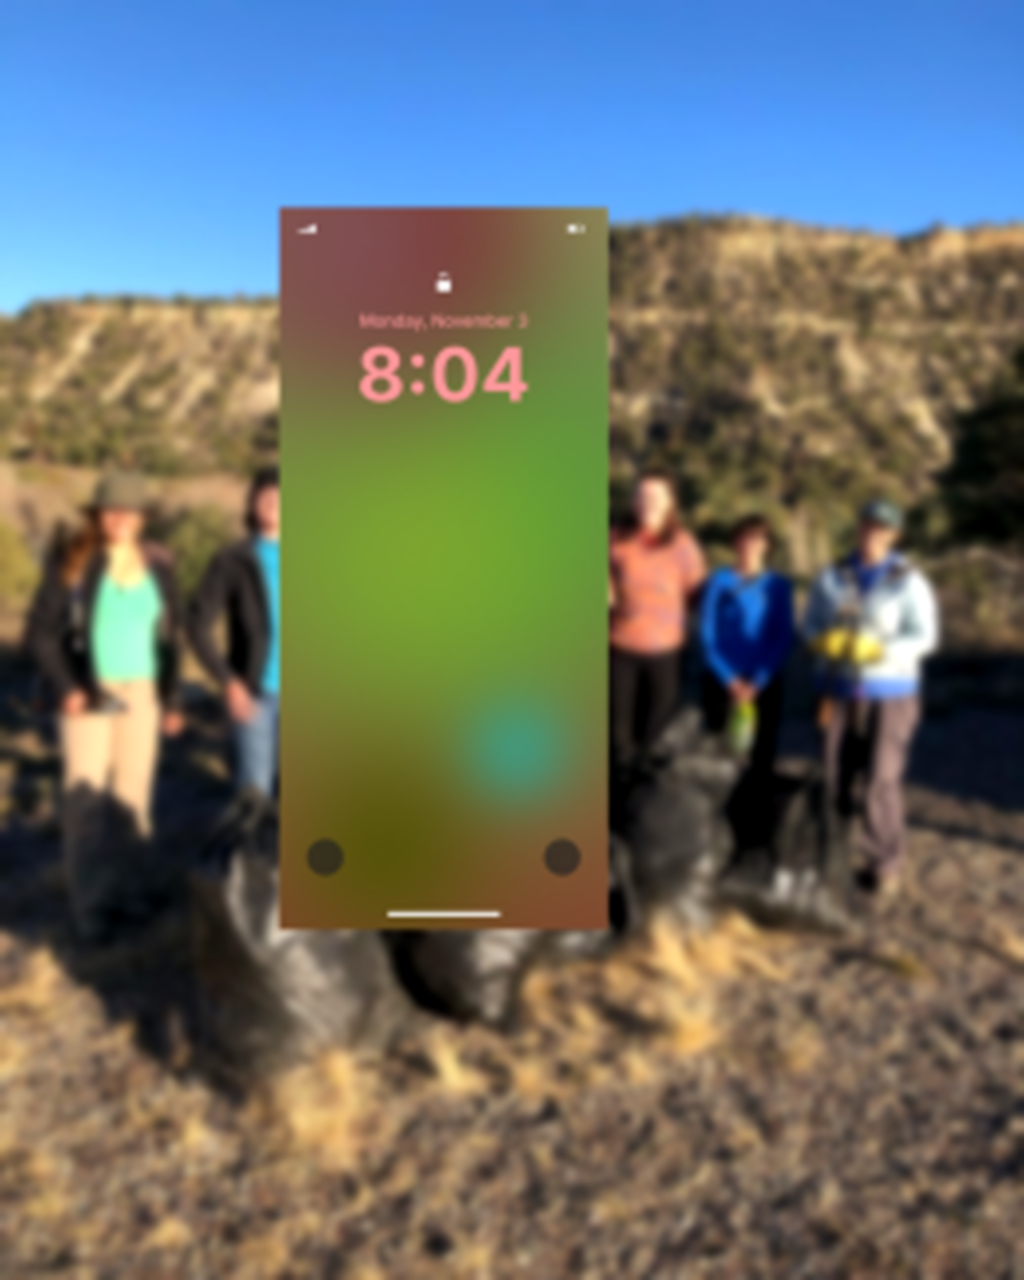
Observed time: 8:04
